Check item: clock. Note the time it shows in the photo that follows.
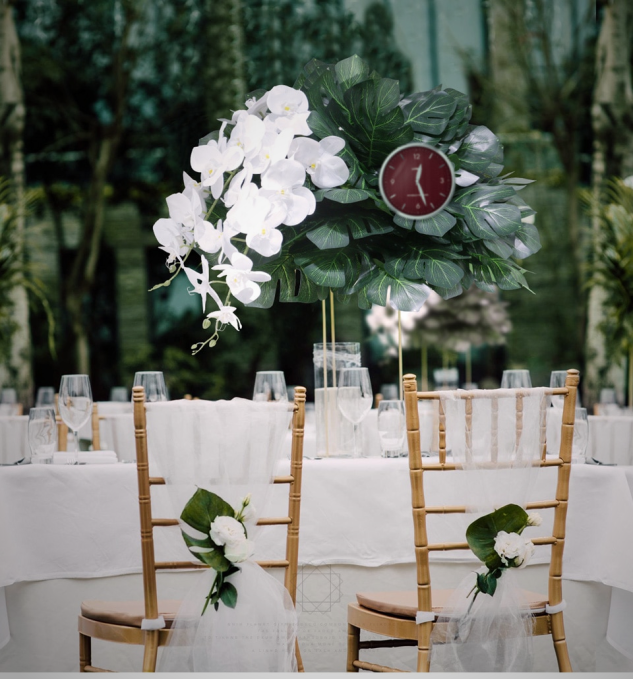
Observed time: 12:27
